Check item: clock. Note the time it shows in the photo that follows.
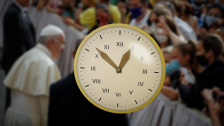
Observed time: 12:52
